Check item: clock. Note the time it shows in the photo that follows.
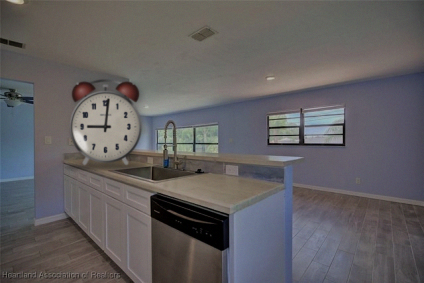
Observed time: 9:01
